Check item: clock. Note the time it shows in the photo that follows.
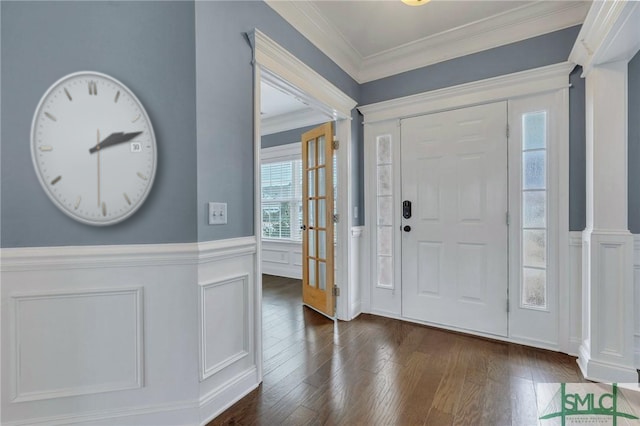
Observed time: 2:12:31
